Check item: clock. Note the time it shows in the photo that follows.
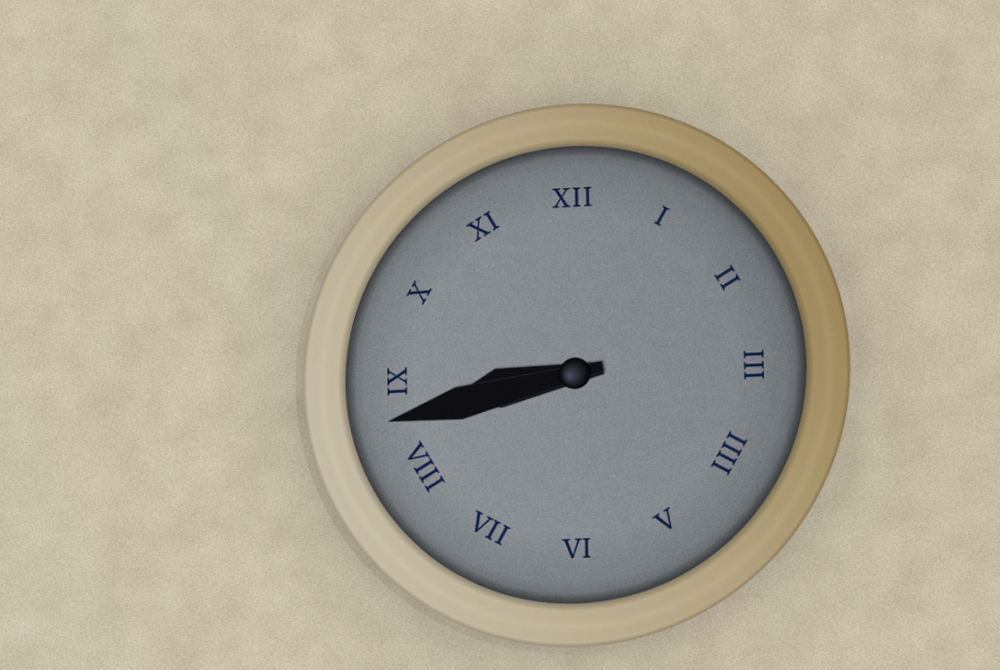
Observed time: 8:43
